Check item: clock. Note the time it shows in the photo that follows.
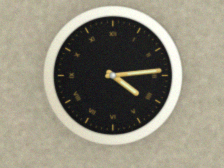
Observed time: 4:14
